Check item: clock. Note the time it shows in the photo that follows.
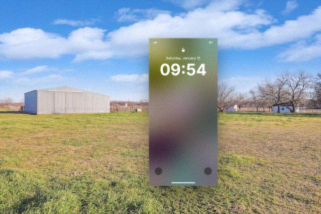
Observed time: 9:54
